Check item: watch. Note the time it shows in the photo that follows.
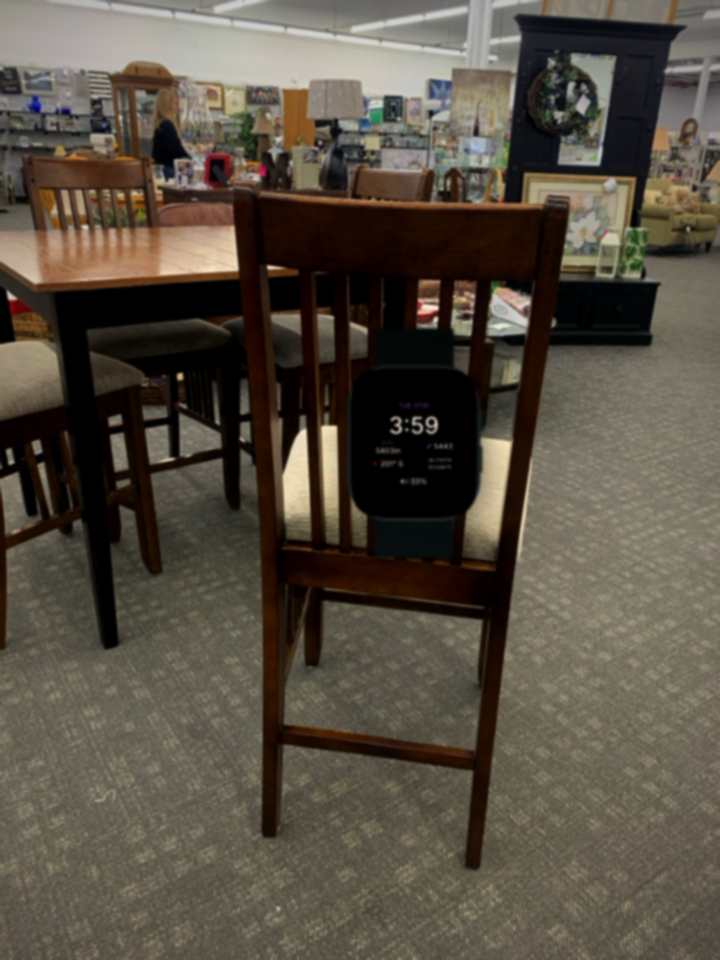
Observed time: 3:59
